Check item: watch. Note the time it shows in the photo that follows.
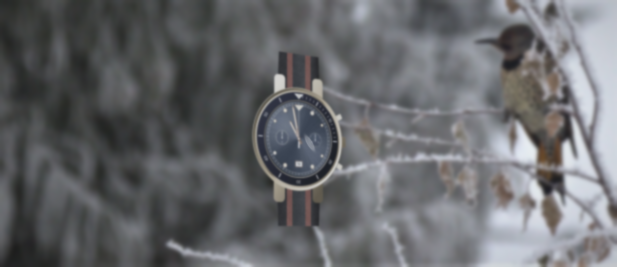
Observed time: 10:58
